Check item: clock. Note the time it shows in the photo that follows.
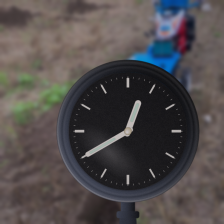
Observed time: 12:40
